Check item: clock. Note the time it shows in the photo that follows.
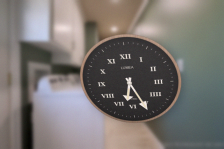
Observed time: 6:26
